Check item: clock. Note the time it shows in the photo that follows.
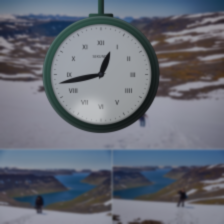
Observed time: 12:43
